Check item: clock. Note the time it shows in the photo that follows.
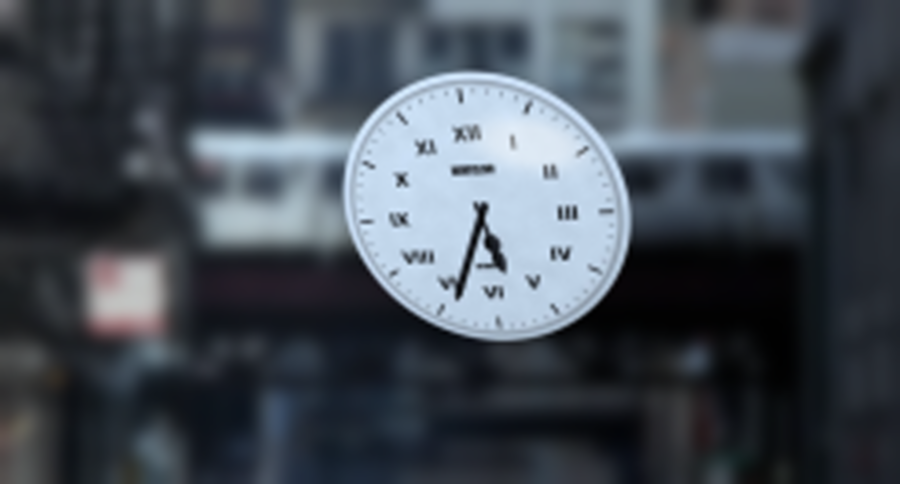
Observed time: 5:34
